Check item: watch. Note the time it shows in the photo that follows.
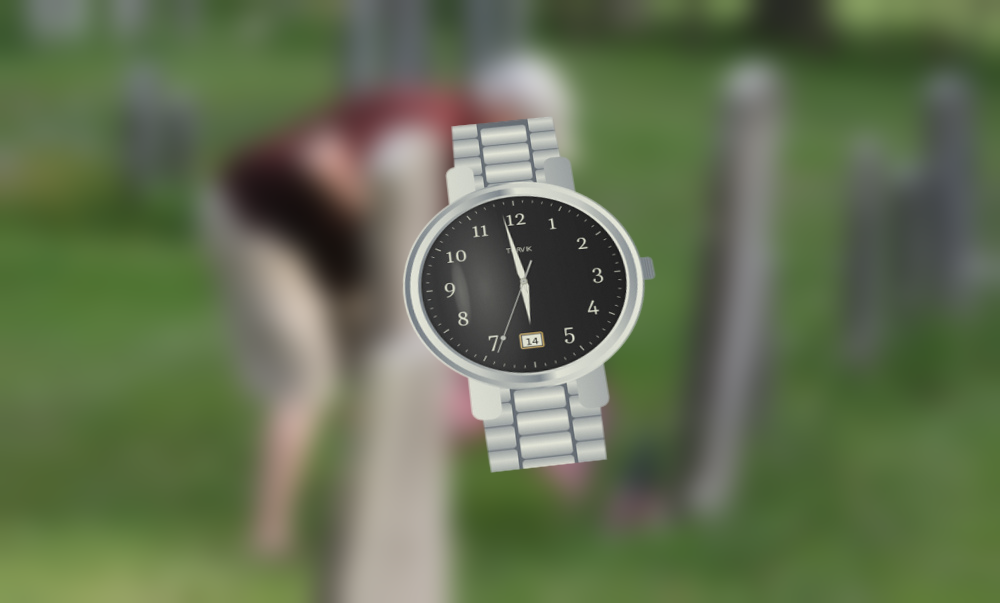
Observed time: 5:58:34
